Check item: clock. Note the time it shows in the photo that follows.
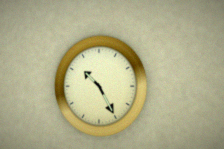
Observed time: 10:25
